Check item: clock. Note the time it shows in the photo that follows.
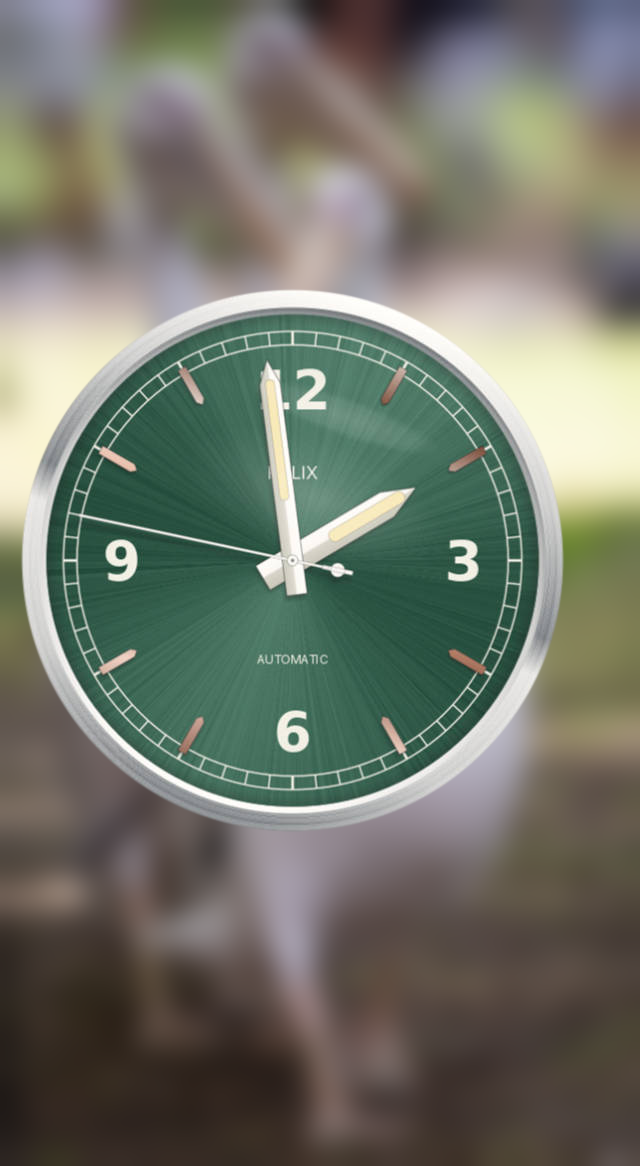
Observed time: 1:58:47
